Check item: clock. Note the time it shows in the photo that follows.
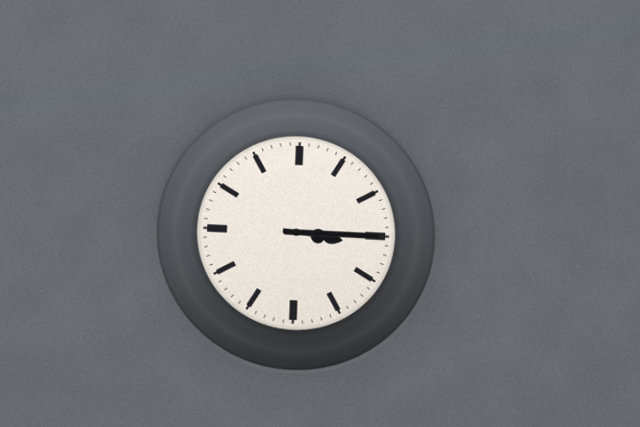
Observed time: 3:15
